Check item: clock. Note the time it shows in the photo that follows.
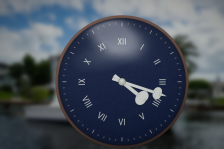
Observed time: 4:18
